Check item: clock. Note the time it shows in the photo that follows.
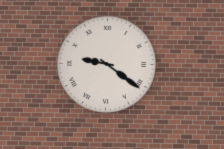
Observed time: 9:21
